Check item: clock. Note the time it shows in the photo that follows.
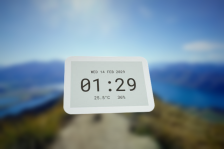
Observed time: 1:29
